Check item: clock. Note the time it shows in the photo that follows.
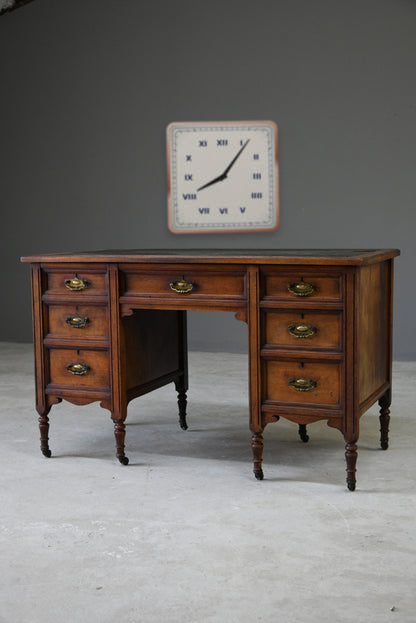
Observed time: 8:06
